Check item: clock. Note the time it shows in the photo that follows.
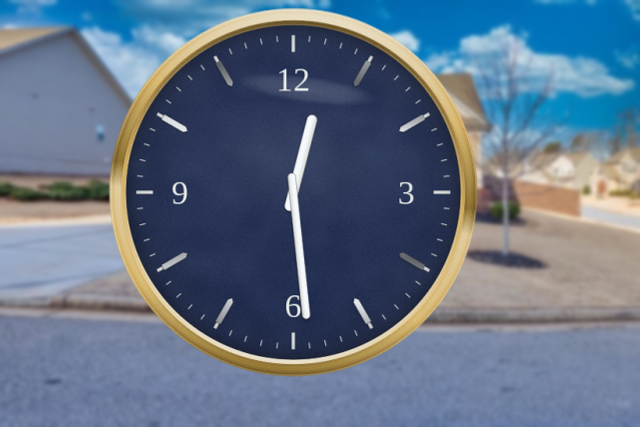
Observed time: 12:29
